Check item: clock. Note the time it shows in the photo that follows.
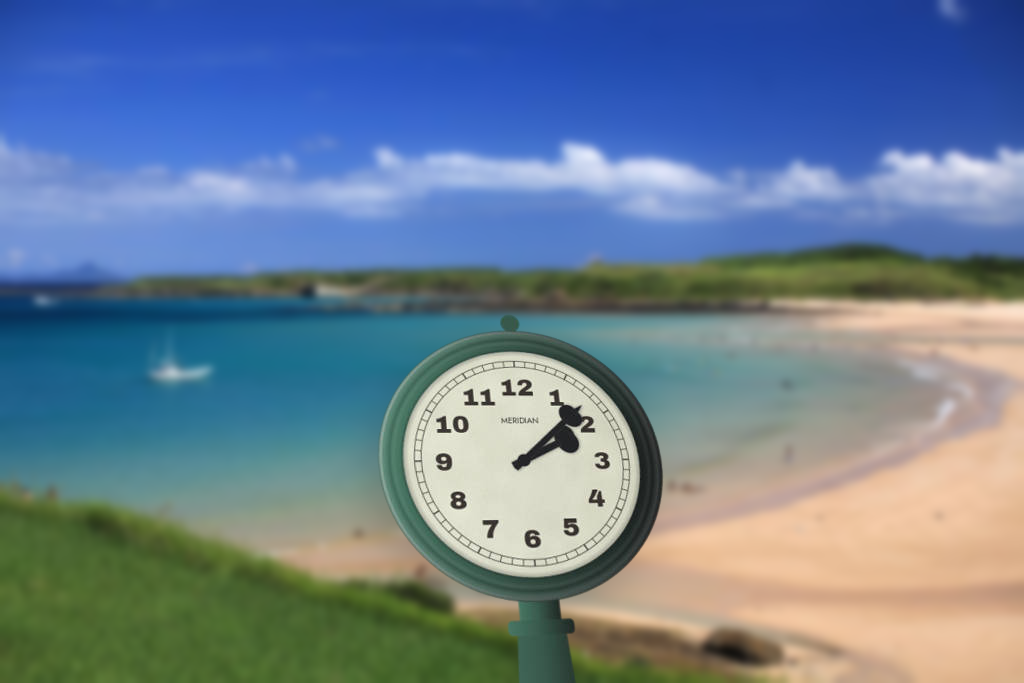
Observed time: 2:08
